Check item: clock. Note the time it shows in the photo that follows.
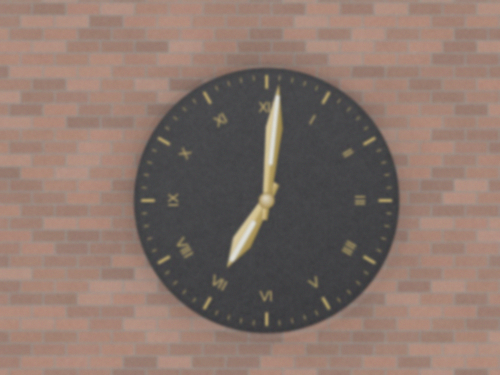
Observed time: 7:01
